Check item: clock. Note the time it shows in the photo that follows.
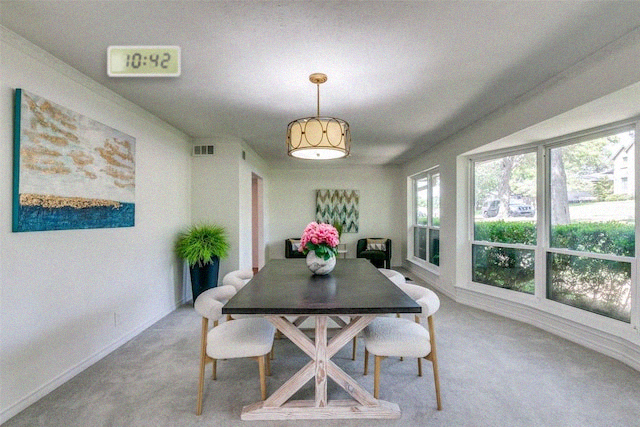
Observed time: 10:42
